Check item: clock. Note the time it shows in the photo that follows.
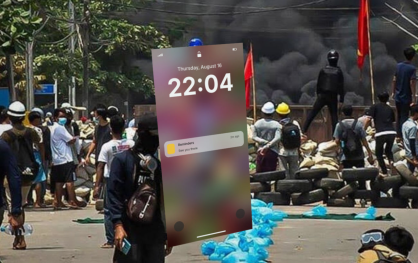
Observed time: 22:04
